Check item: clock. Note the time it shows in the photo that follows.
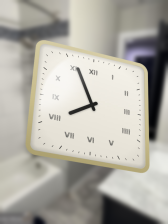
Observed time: 7:56
